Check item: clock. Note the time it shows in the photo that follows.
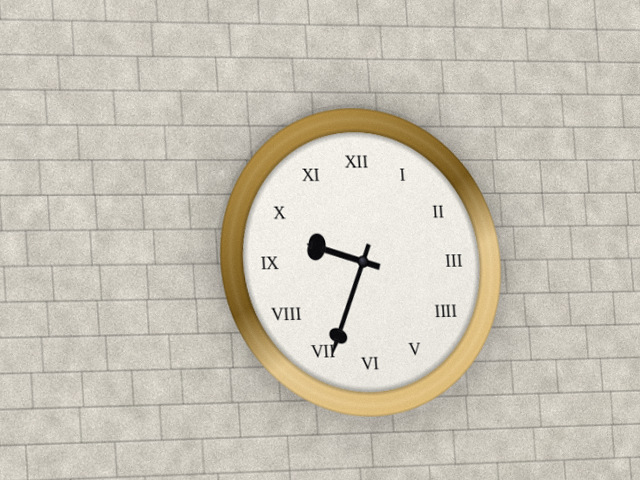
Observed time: 9:34
